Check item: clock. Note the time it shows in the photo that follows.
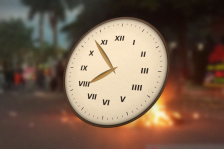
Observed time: 7:53
